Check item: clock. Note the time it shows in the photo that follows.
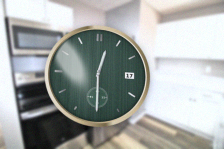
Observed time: 12:30
